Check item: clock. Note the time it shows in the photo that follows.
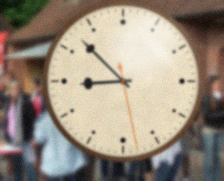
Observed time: 8:52:28
